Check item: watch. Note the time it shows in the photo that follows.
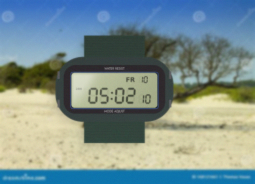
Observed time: 5:02:10
